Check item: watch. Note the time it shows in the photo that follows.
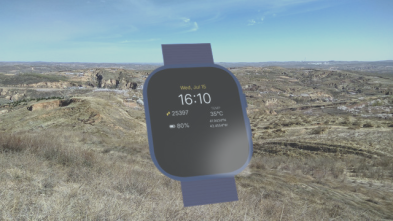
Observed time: 16:10
